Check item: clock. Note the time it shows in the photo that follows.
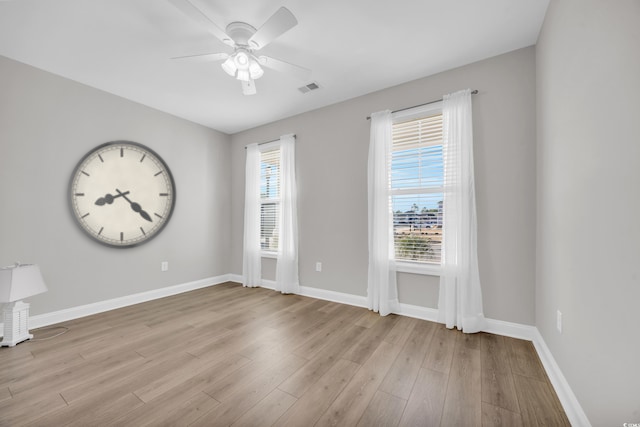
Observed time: 8:22
